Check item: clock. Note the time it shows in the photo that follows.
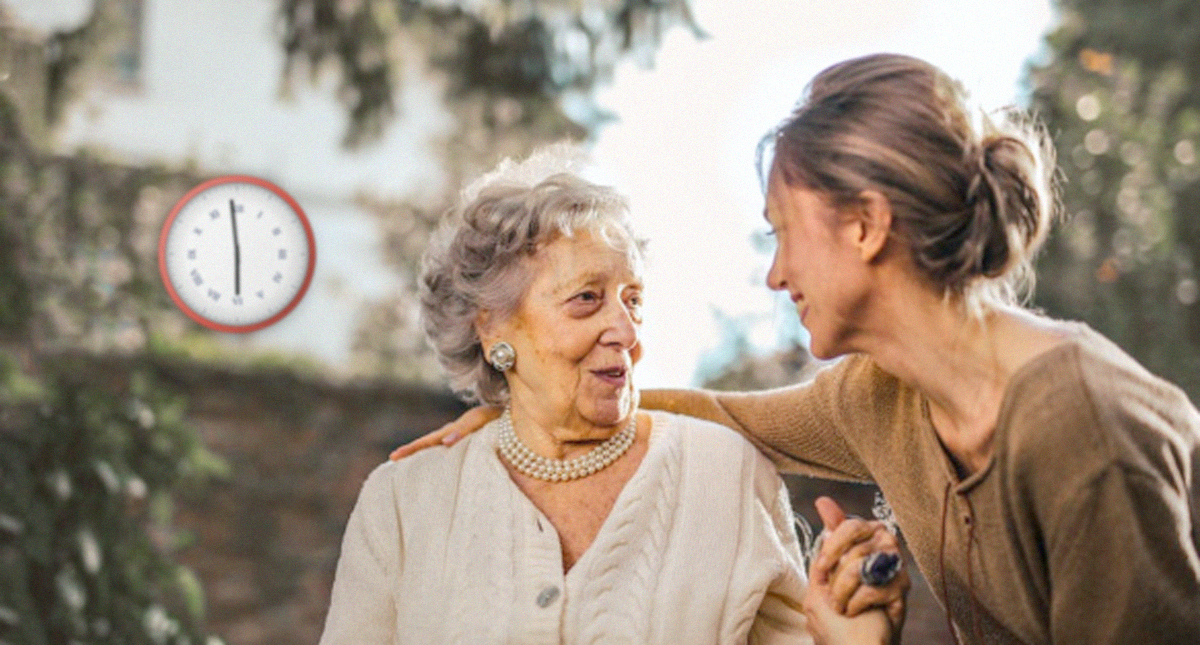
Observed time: 5:59
